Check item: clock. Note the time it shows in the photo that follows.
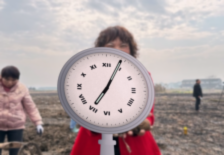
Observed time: 7:04
